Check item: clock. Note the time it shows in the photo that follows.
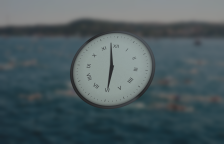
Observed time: 5:58
